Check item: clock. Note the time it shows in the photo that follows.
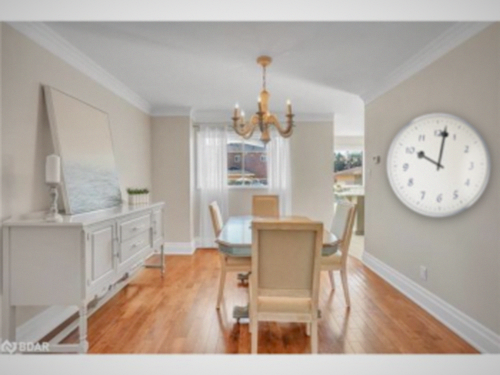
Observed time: 10:02
